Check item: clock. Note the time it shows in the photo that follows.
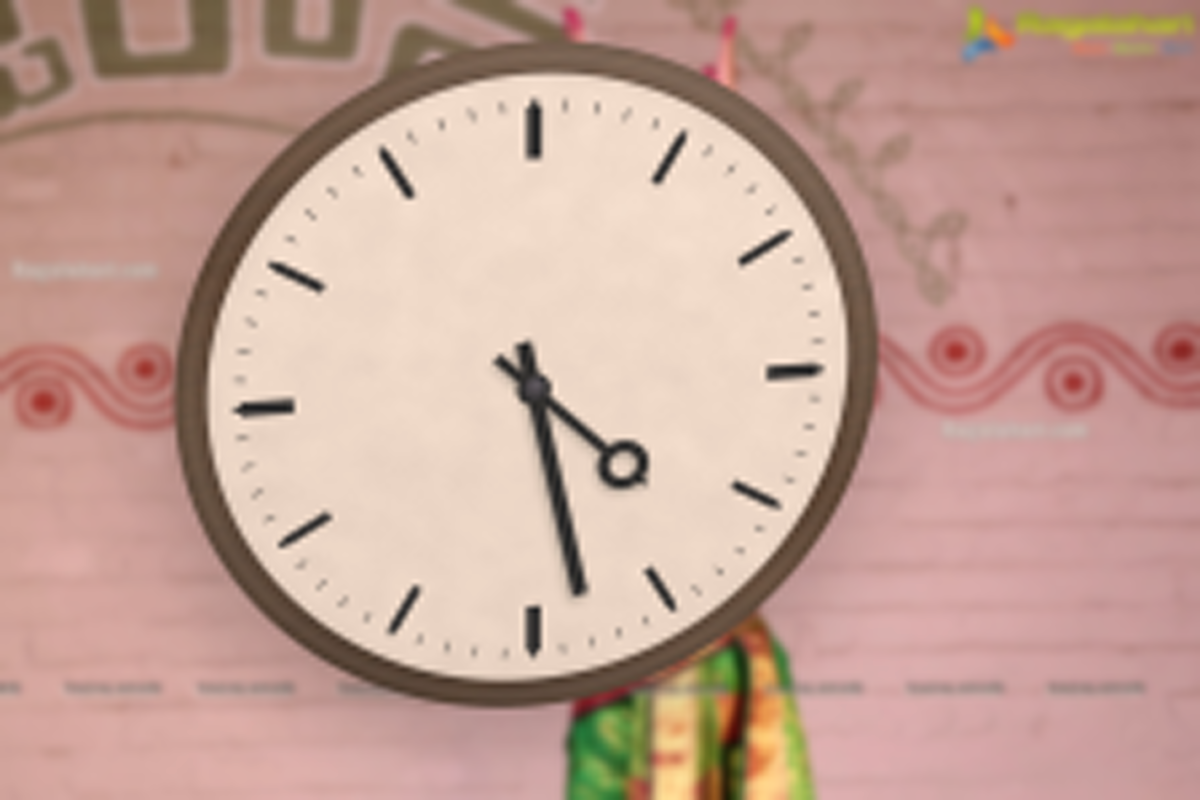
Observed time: 4:28
